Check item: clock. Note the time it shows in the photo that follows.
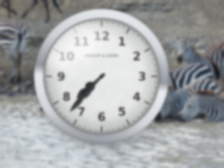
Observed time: 7:37
